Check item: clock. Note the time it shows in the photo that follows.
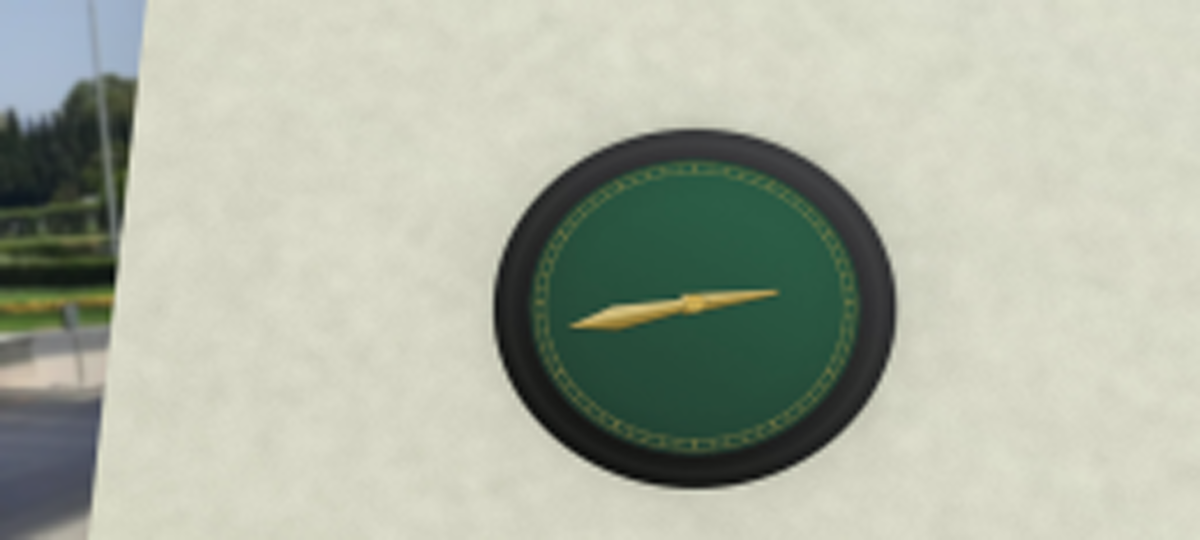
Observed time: 2:43
